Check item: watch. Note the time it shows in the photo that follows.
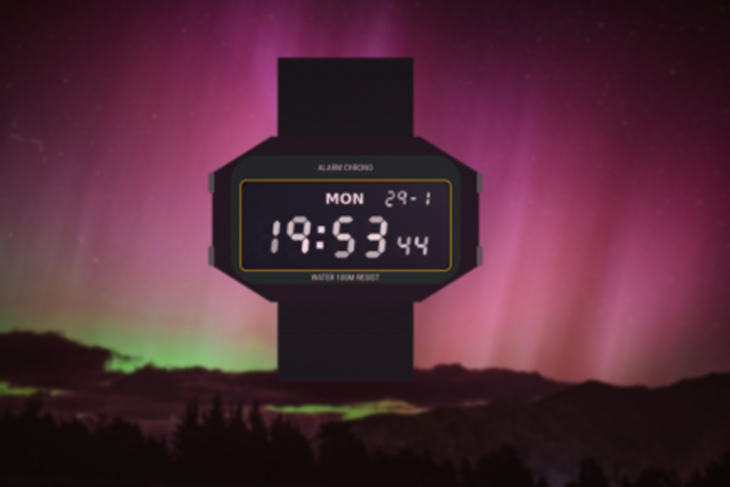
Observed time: 19:53:44
